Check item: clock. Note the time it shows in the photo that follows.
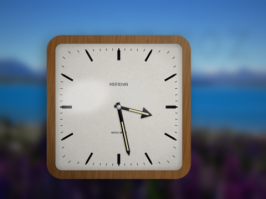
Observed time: 3:28
